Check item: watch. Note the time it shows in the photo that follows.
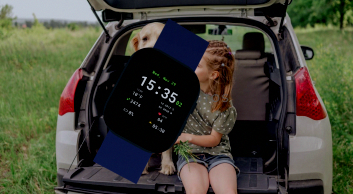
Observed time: 15:35
